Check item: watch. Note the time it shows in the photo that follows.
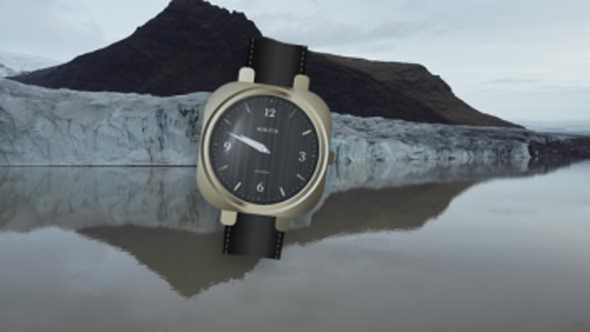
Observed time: 9:48
